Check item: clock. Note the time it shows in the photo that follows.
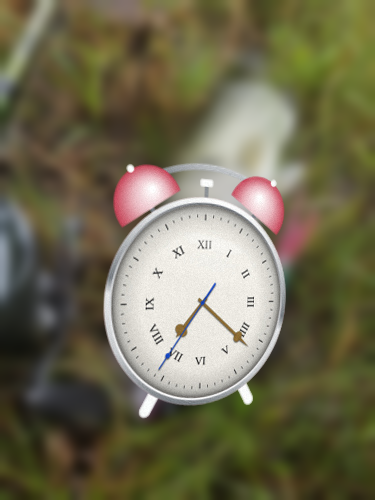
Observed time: 7:21:36
